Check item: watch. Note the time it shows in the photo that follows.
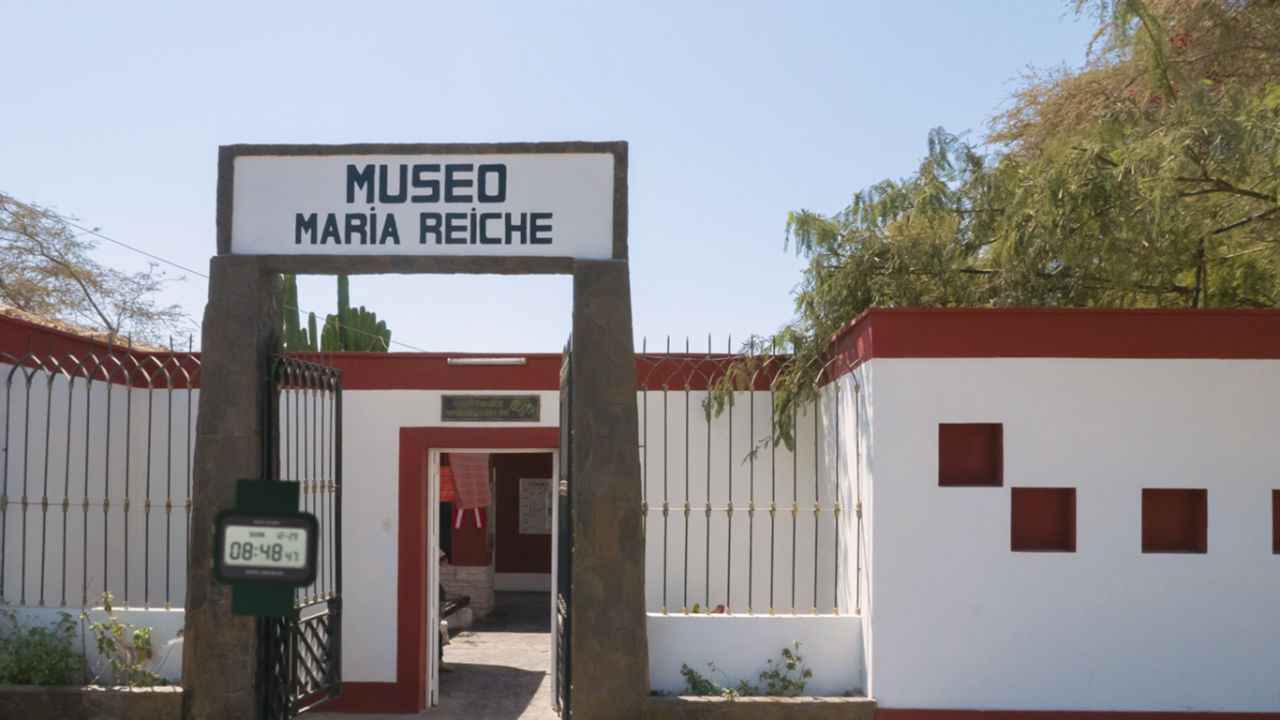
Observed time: 8:48
